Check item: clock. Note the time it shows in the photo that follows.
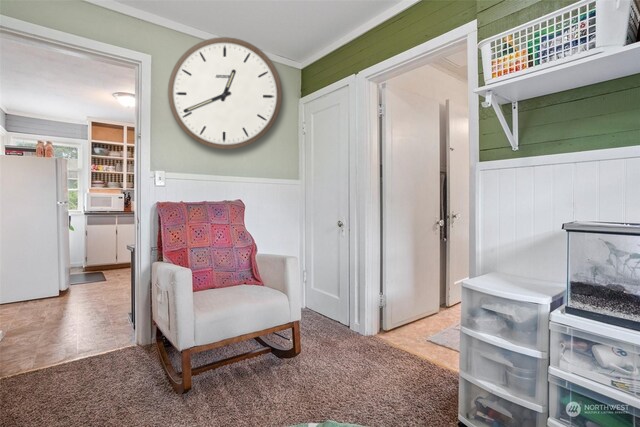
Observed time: 12:41
